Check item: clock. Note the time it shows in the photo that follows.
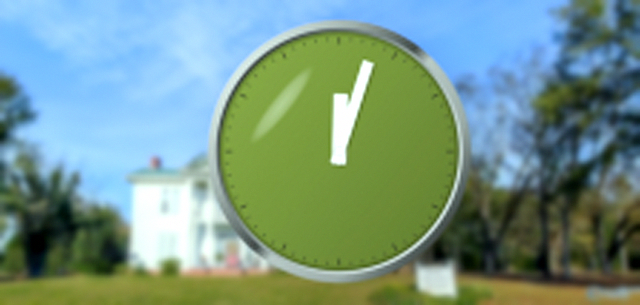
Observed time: 12:03
